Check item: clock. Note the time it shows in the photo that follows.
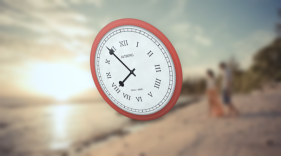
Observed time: 7:54
